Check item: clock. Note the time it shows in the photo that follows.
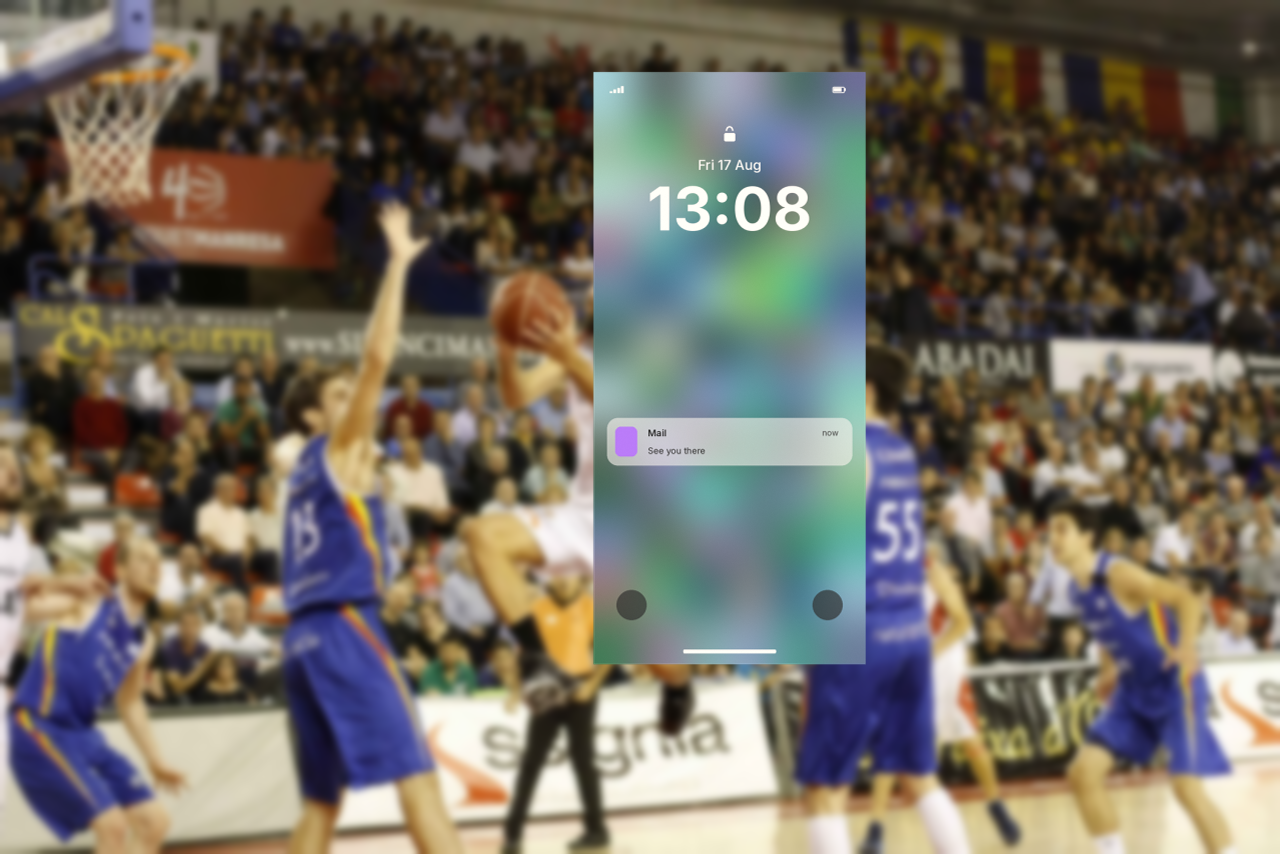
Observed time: 13:08
